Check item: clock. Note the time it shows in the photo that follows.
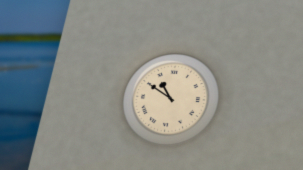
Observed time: 10:50
